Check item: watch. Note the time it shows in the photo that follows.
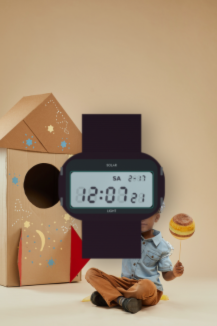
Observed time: 12:07:21
